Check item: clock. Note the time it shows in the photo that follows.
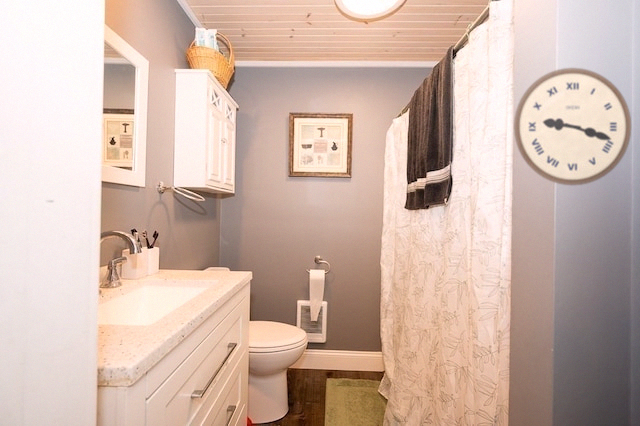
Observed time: 9:18
